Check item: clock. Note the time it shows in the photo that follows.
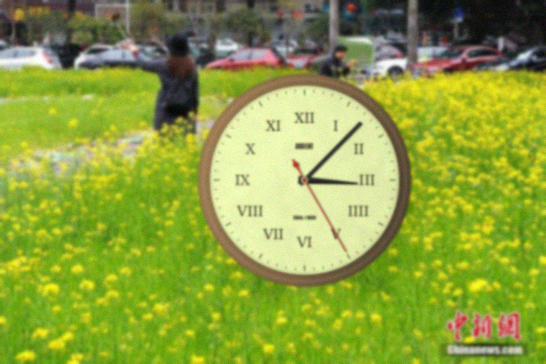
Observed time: 3:07:25
